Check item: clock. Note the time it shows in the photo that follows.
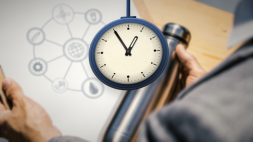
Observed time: 12:55
